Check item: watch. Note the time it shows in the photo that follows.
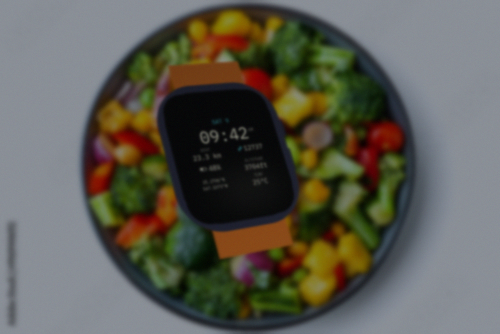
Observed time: 9:42
